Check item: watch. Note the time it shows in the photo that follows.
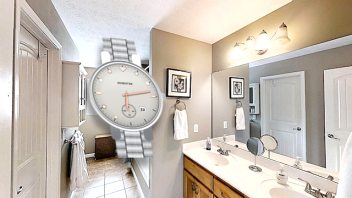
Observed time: 6:13
